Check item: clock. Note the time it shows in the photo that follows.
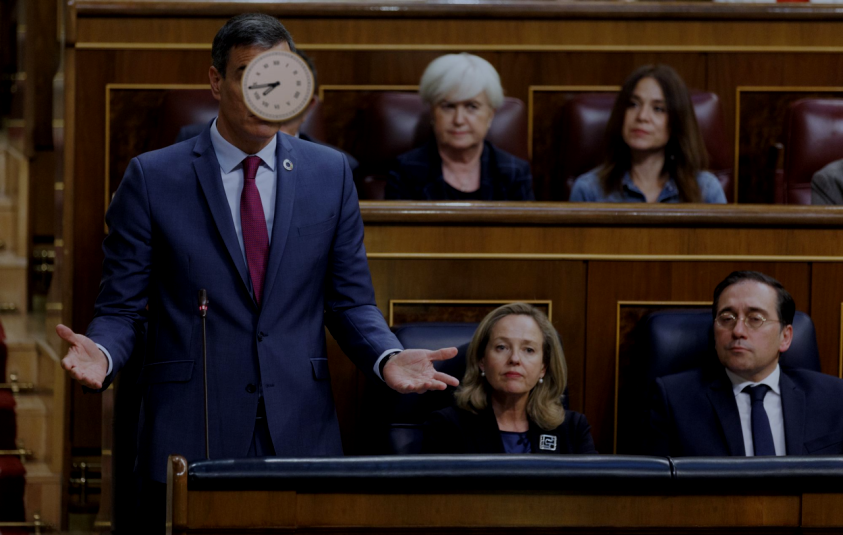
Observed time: 7:44
